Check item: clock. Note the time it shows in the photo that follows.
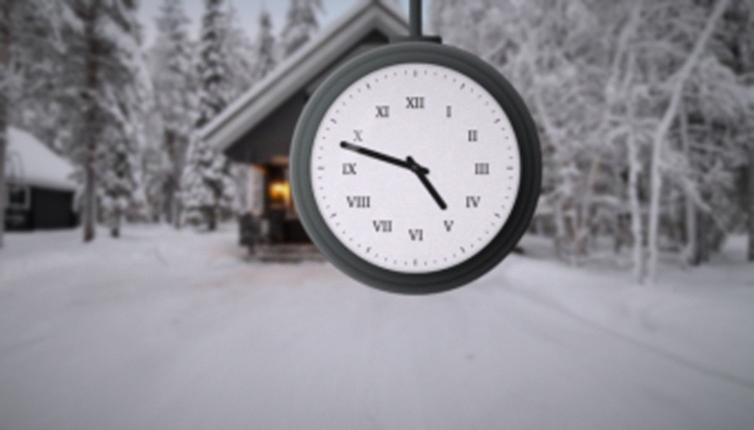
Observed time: 4:48
